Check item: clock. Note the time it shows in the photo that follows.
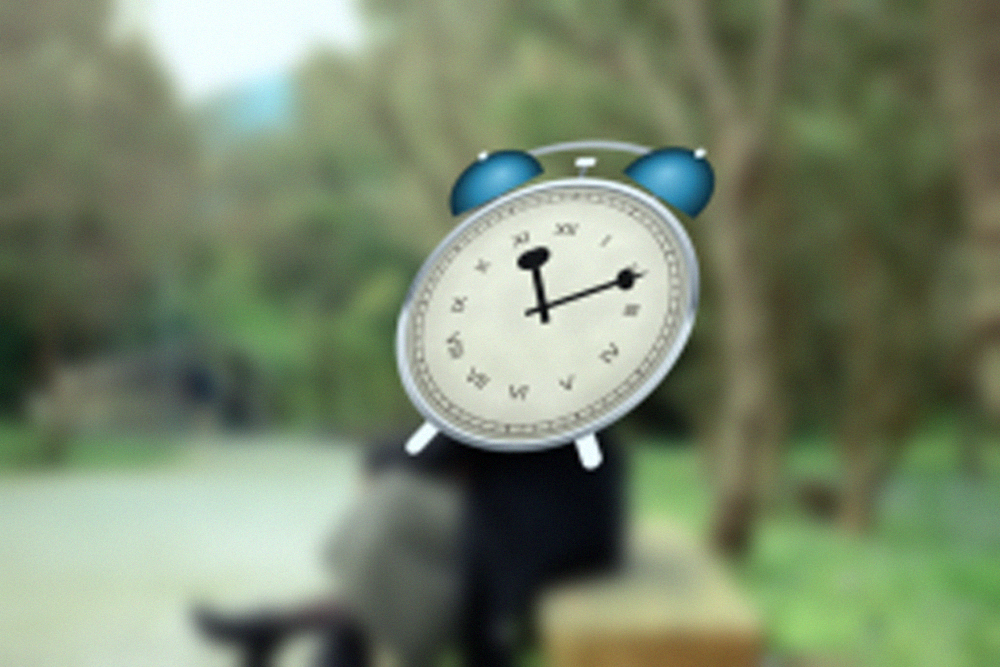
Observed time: 11:11
